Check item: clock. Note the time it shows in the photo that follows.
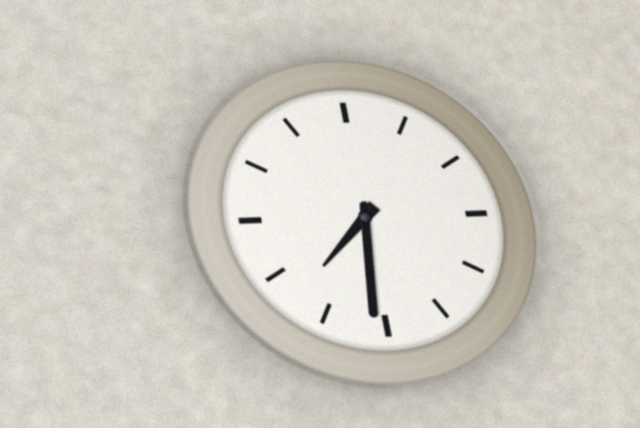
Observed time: 7:31
